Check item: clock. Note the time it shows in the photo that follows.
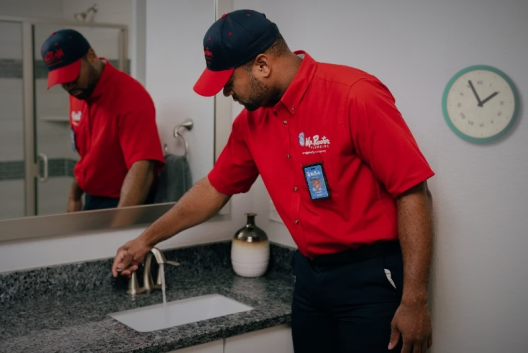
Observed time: 1:56
